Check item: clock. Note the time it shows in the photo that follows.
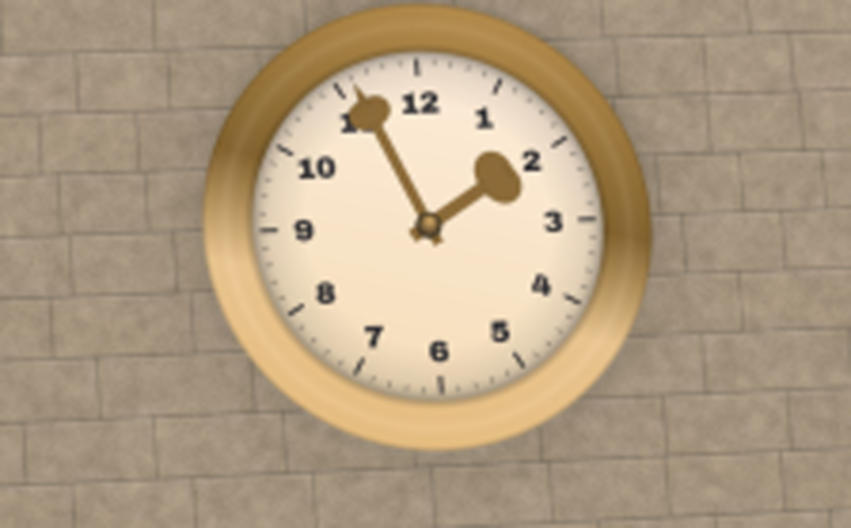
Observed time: 1:56
